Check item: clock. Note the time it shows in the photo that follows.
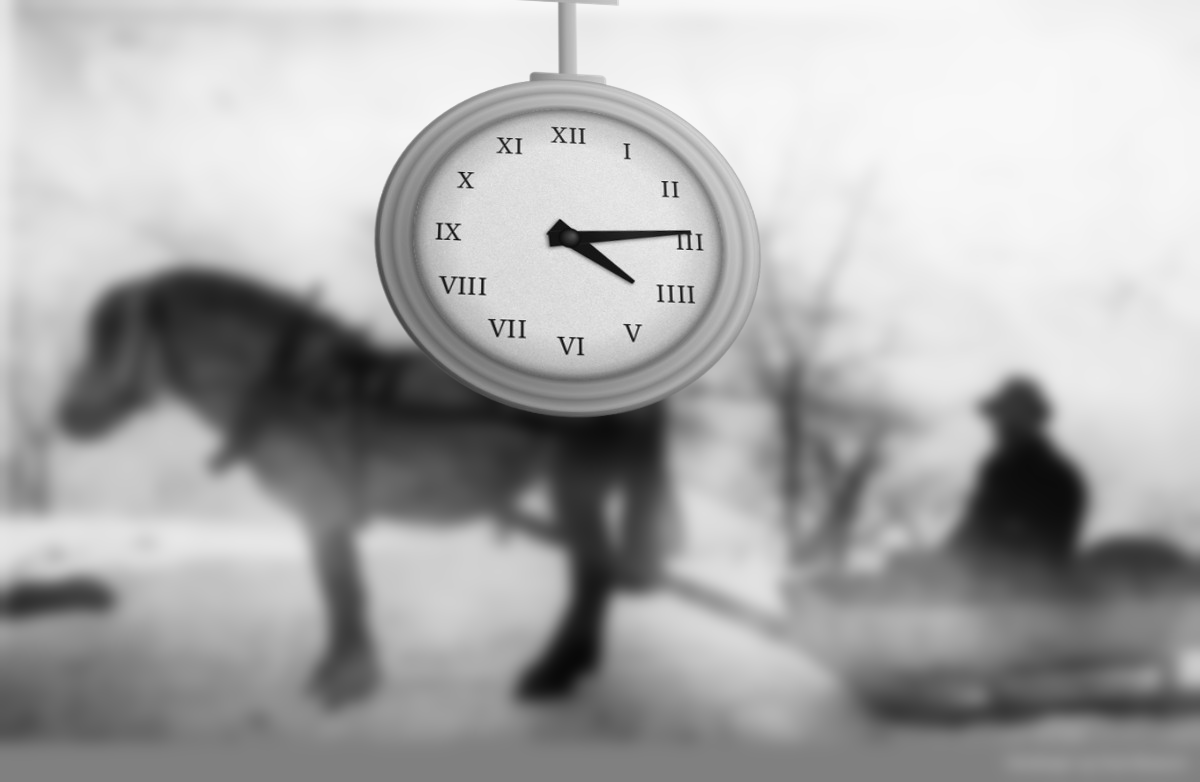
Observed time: 4:14
